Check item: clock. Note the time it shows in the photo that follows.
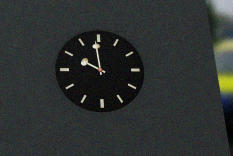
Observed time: 9:59
